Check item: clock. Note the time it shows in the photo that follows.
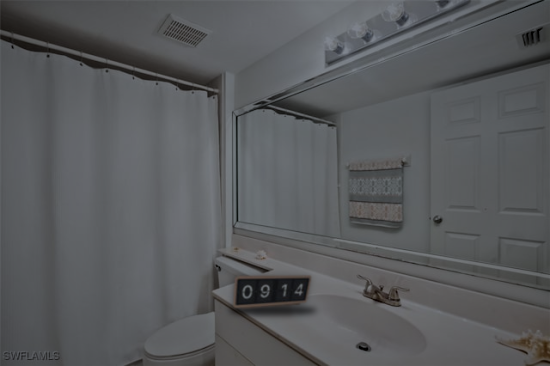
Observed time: 9:14
